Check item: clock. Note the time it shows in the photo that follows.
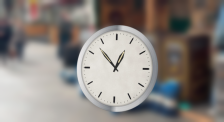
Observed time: 12:53
